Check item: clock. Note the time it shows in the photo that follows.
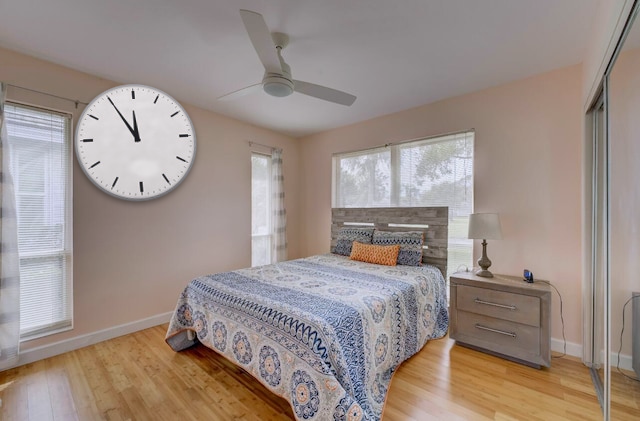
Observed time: 11:55
